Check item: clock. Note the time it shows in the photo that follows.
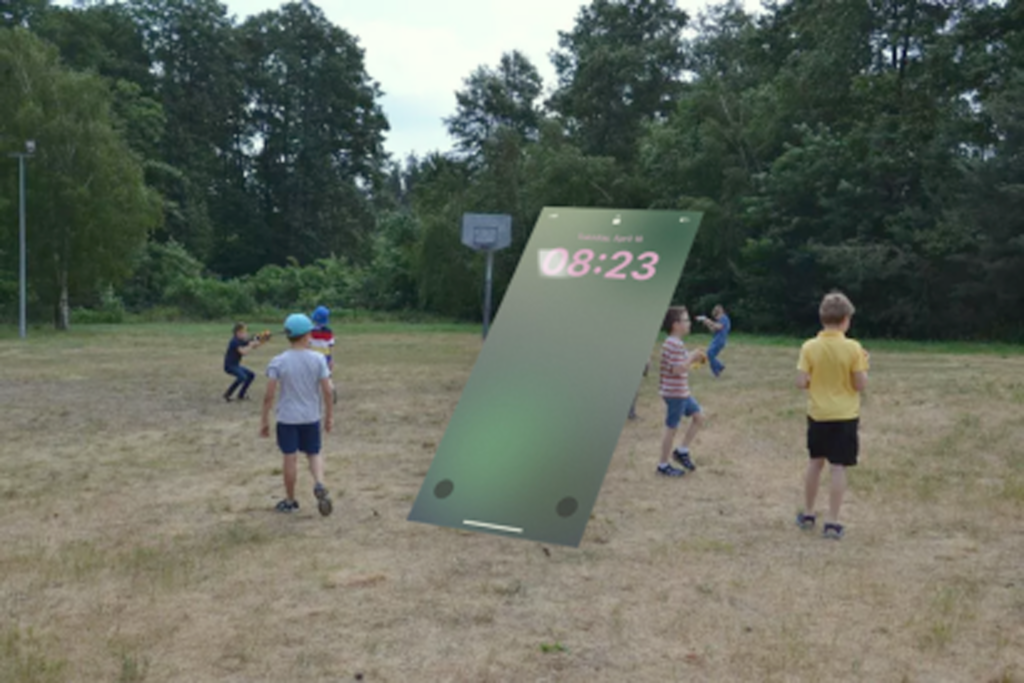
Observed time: 8:23
